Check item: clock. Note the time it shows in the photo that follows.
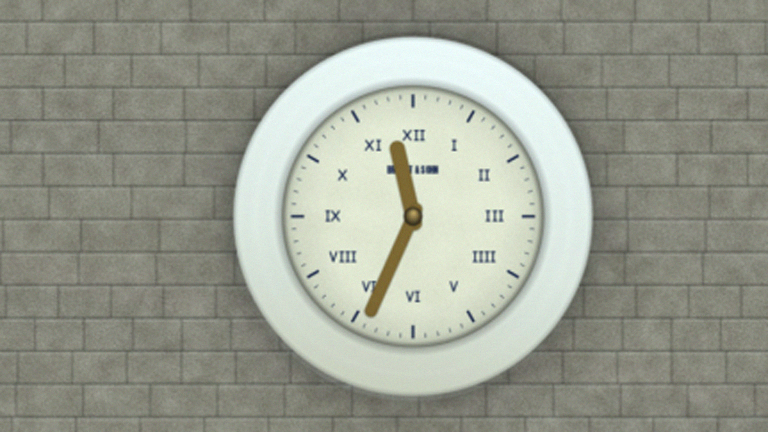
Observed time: 11:34
